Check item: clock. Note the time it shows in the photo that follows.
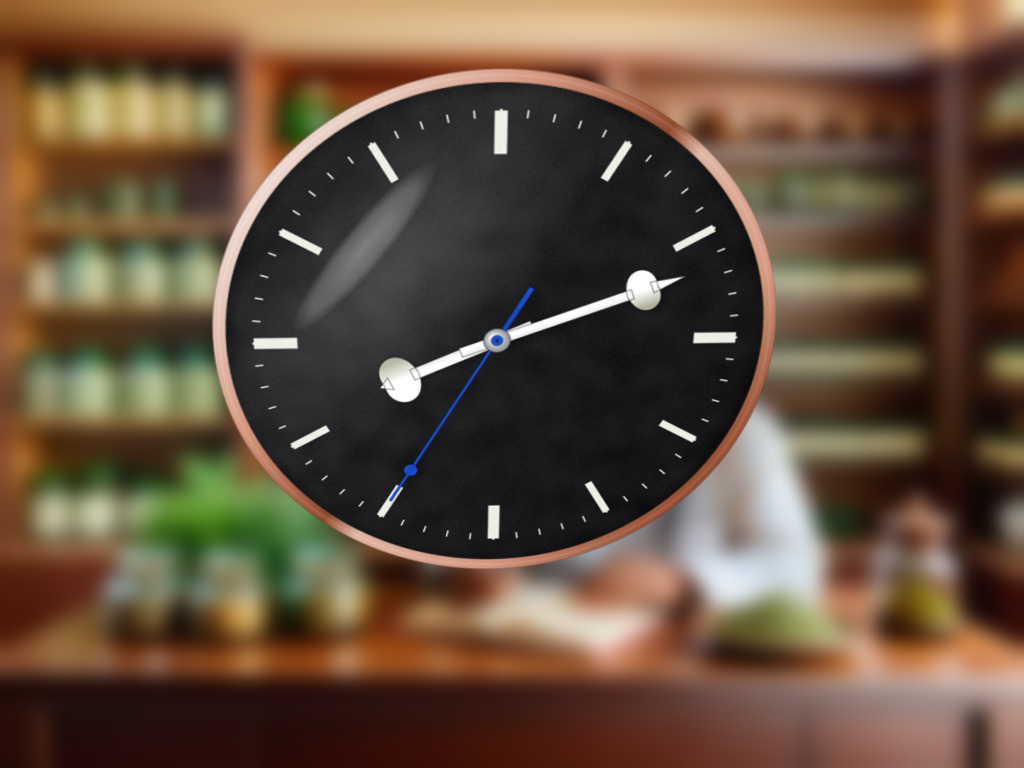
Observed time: 8:11:35
